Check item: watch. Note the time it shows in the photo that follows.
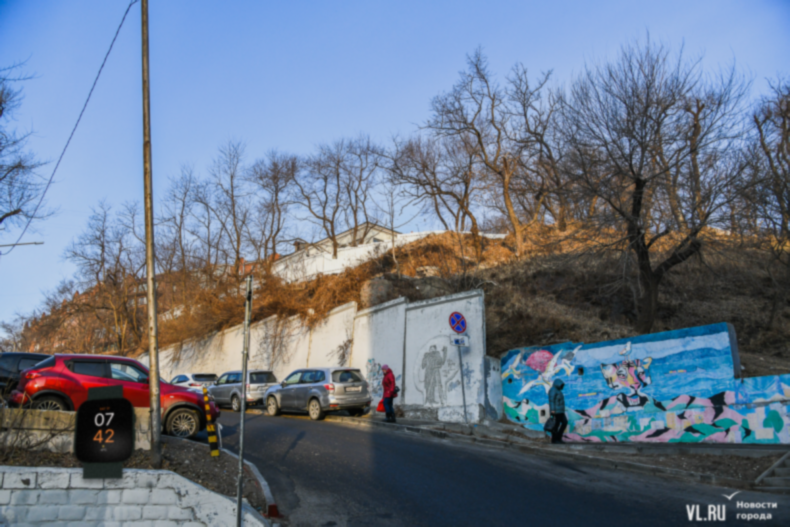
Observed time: 7:42
